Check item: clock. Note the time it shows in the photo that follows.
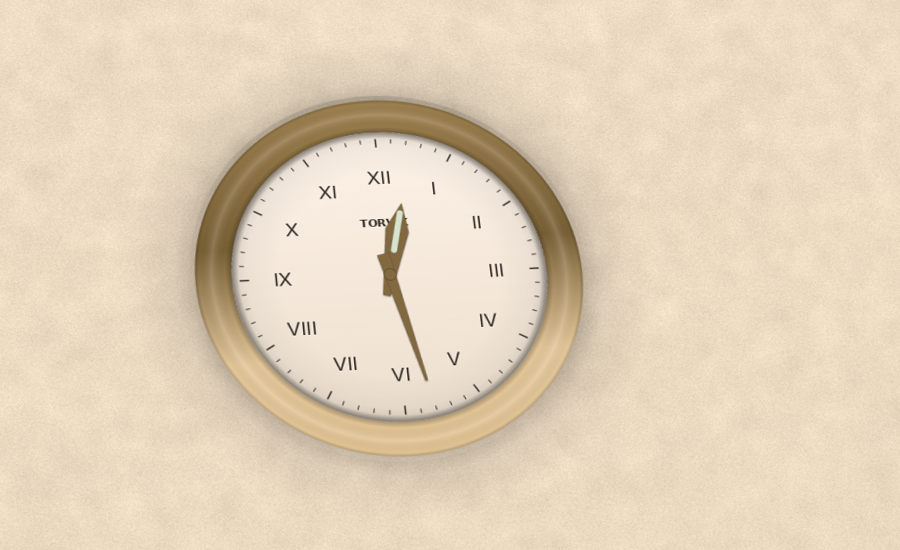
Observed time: 12:28
